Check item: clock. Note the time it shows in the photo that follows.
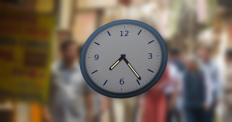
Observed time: 7:24
